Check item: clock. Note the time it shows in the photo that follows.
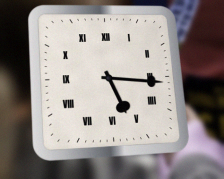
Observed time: 5:16
